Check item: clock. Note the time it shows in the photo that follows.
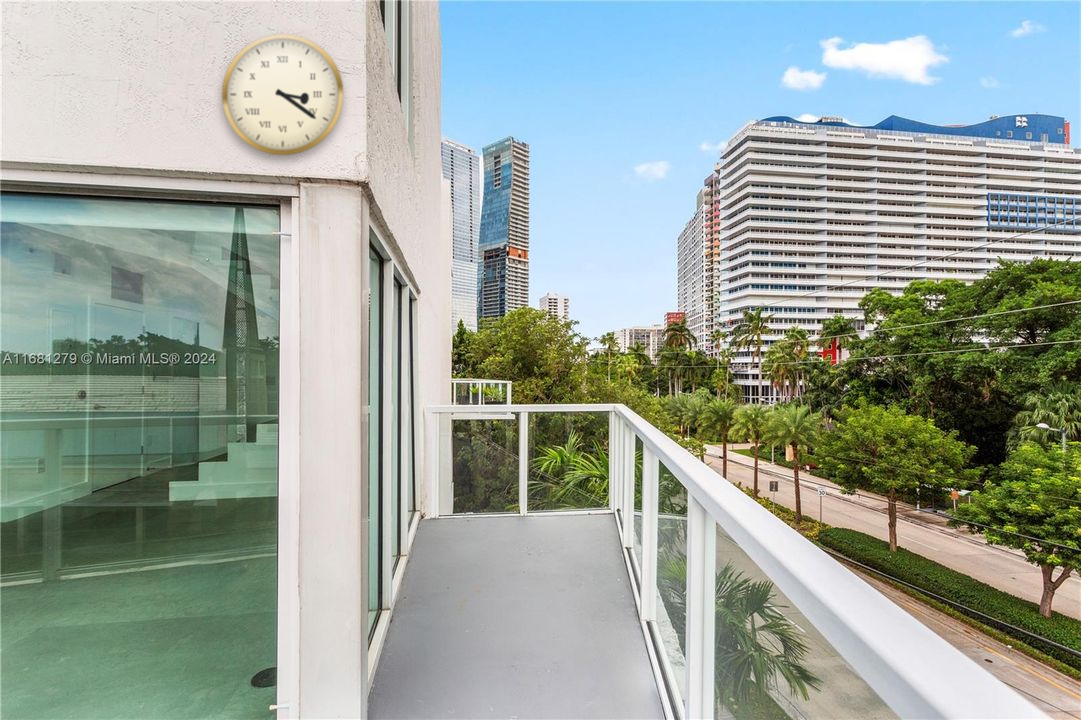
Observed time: 3:21
